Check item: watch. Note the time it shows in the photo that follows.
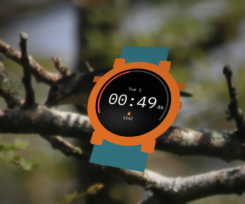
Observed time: 0:49
